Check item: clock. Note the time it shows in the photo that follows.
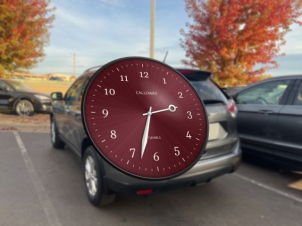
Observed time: 2:33
